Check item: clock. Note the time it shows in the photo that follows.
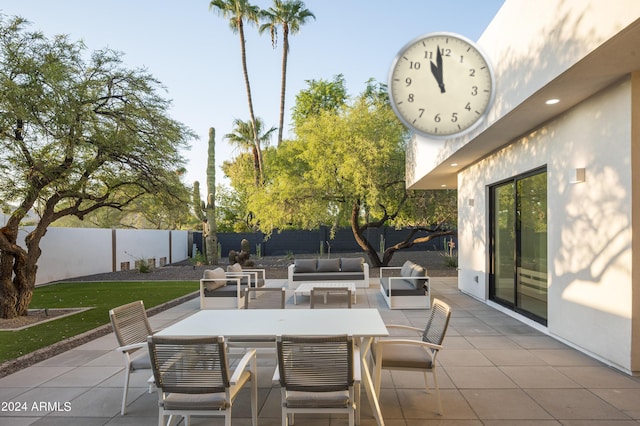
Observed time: 10:58
